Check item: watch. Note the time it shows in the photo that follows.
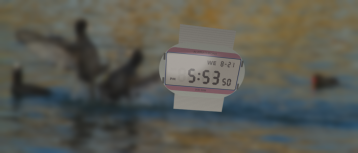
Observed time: 5:53:50
